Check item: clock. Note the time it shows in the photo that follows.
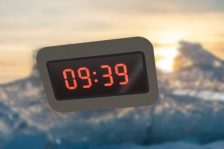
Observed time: 9:39
